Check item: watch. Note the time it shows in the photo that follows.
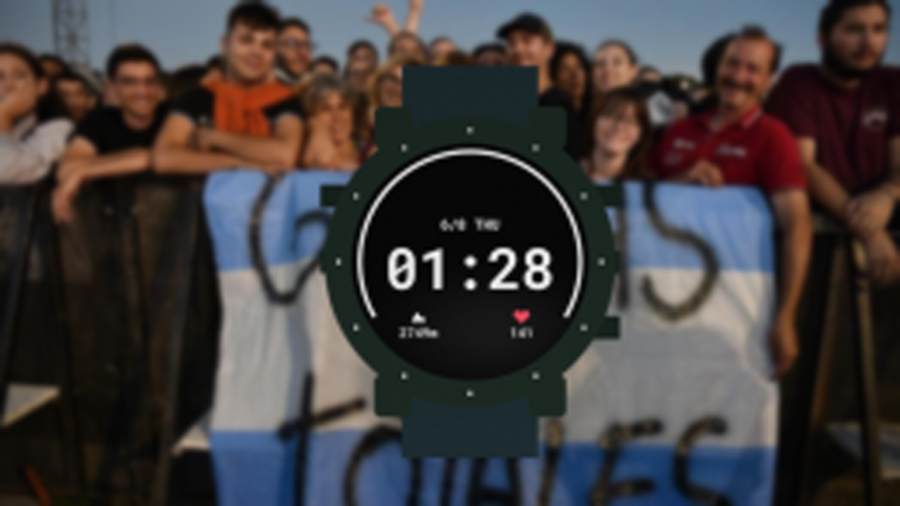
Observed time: 1:28
